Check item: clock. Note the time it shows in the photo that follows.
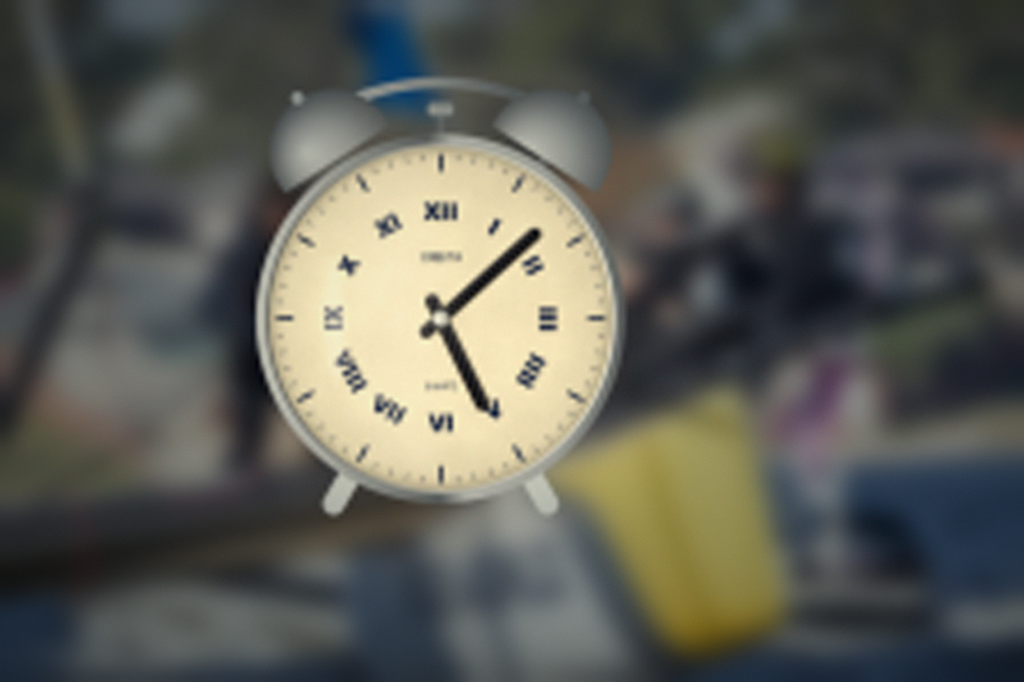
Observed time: 5:08
